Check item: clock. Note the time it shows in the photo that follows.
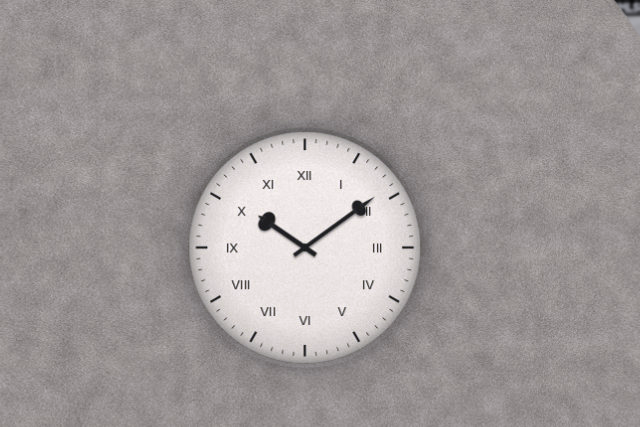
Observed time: 10:09
